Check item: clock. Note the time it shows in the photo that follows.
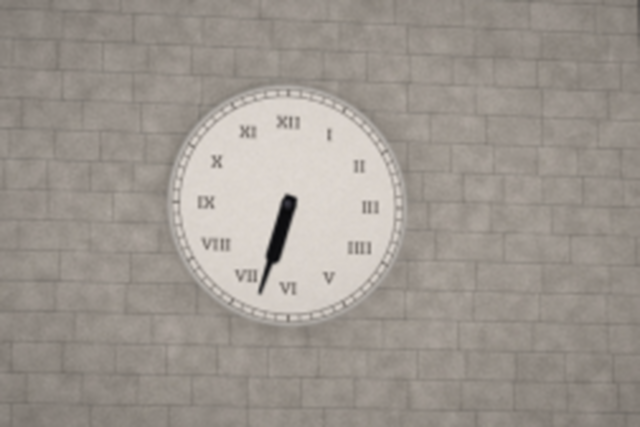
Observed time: 6:33
